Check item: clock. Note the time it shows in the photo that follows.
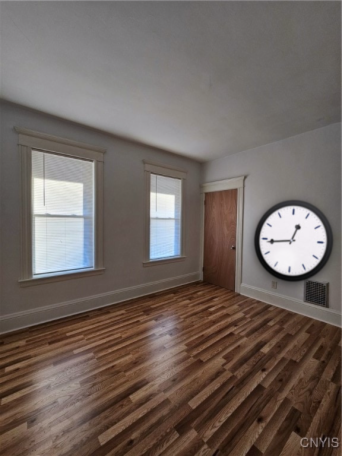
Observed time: 12:44
